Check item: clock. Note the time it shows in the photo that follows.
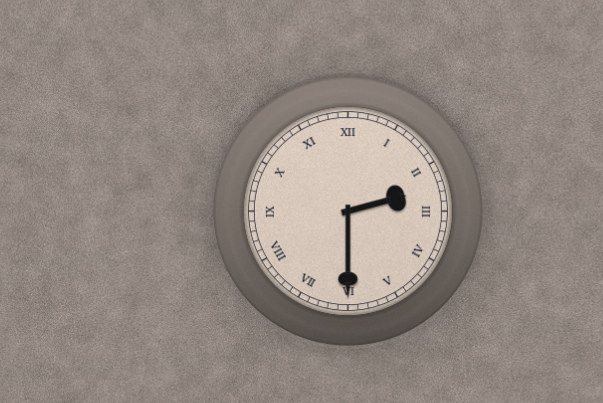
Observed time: 2:30
